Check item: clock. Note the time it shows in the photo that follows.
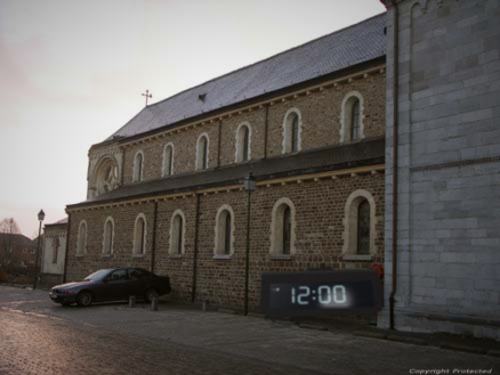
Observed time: 12:00
